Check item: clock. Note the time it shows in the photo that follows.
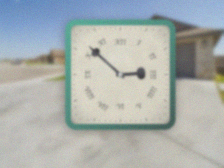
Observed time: 2:52
